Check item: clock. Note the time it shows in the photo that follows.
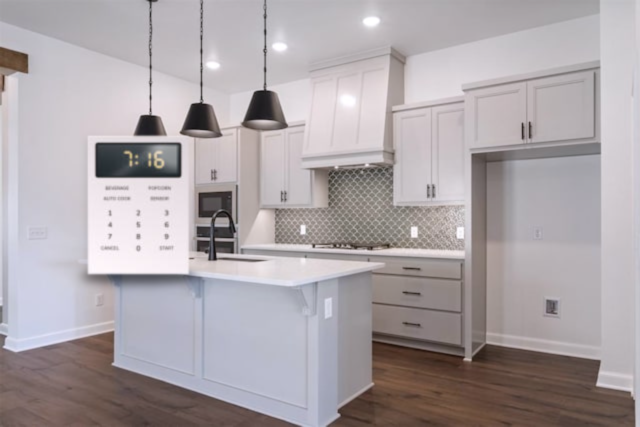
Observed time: 7:16
